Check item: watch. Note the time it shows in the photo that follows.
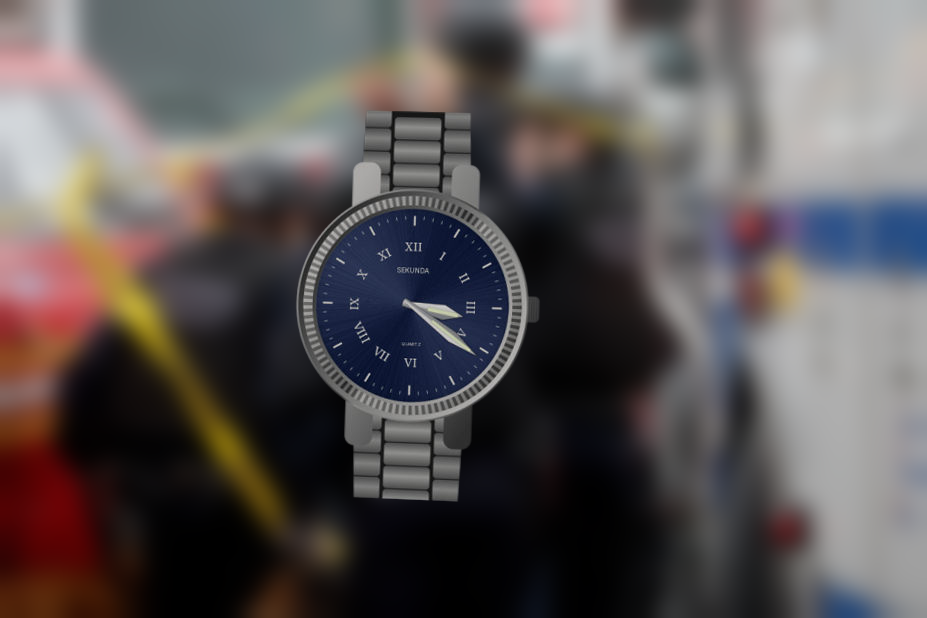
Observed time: 3:21
